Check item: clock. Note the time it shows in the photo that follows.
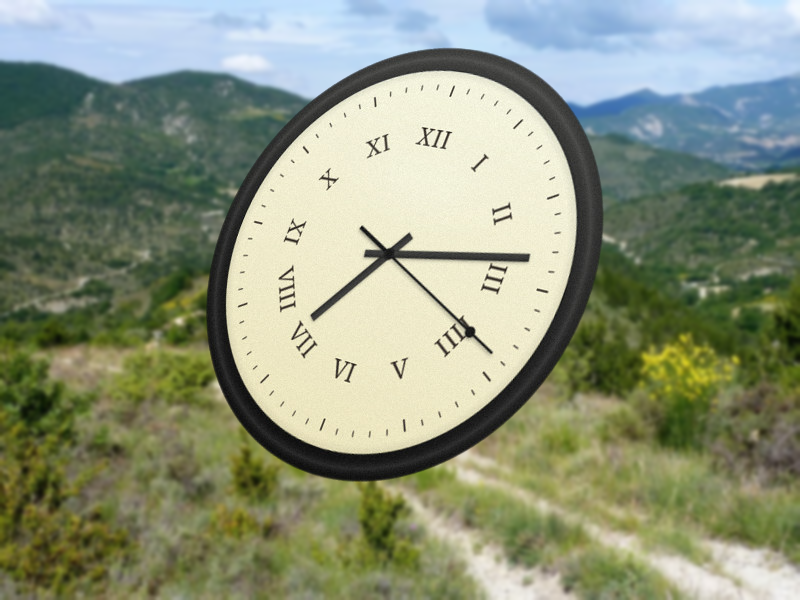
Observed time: 7:13:19
